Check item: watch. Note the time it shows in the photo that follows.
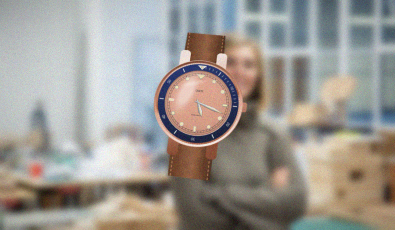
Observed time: 5:18
